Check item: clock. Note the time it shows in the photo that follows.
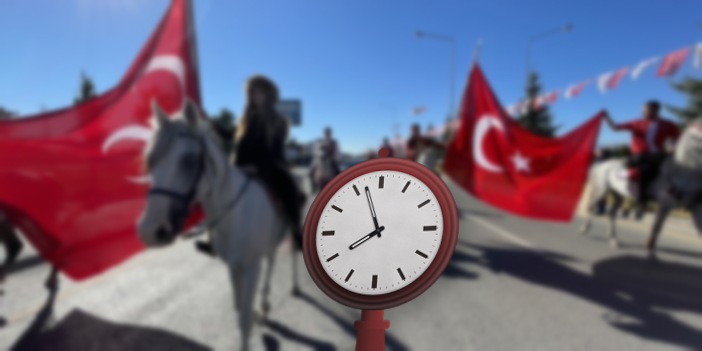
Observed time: 7:57
